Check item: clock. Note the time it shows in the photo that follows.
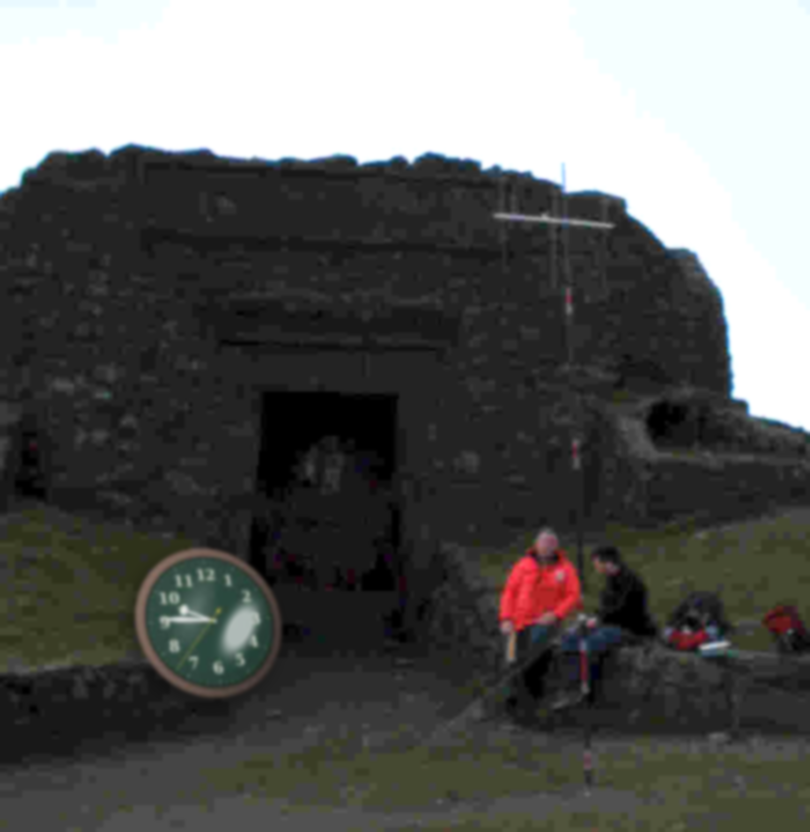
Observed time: 9:45:37
